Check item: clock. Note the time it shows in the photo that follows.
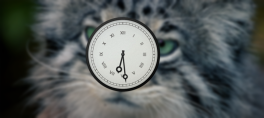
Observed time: 6:29
